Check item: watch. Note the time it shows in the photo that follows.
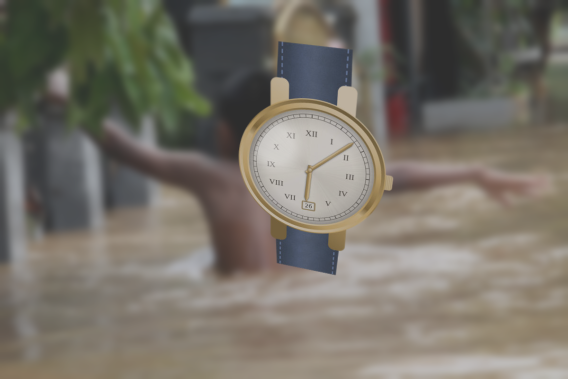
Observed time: 6:08
